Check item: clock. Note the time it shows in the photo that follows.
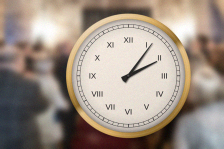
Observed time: 2:06
